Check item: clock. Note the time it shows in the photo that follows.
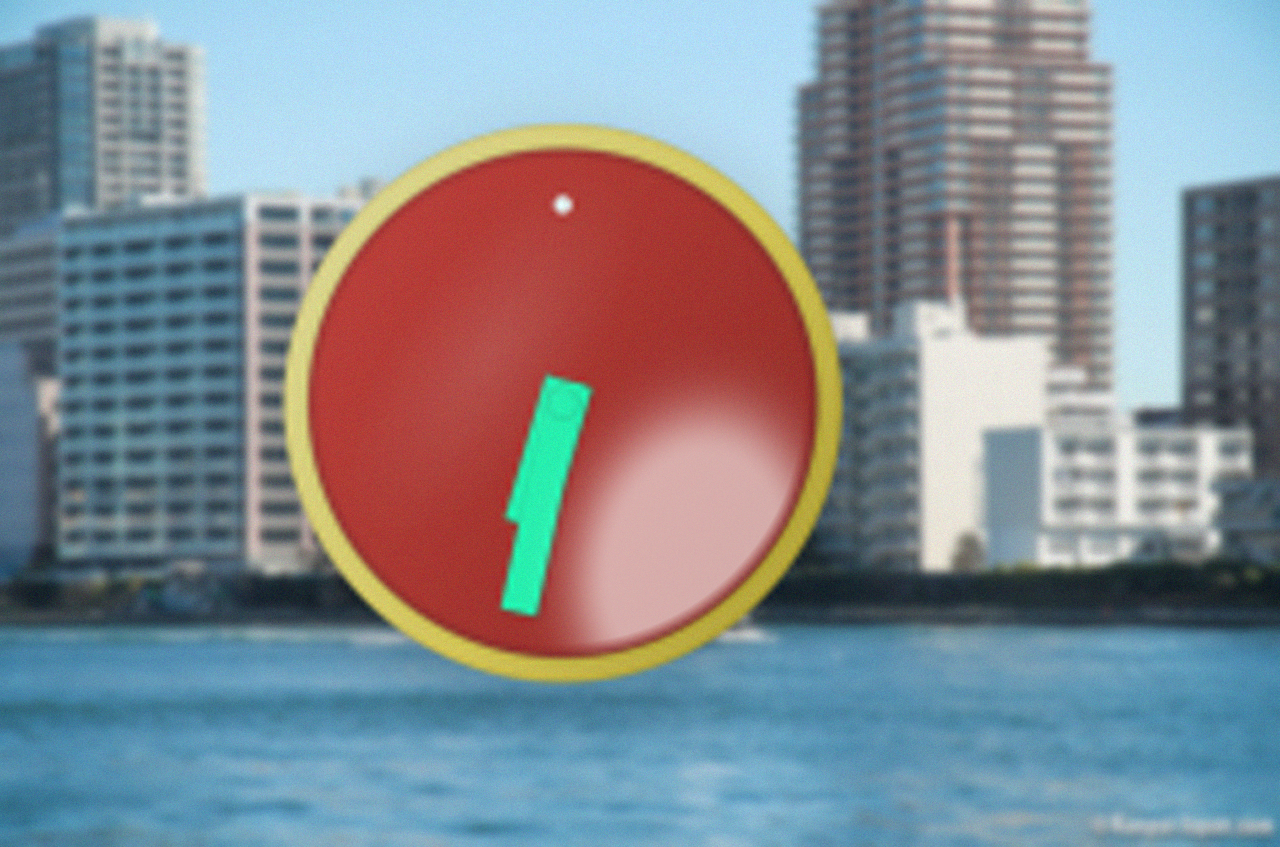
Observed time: 6:32
